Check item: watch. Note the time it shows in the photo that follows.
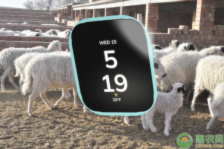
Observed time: 5:19
